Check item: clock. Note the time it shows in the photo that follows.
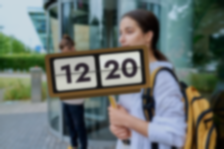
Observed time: 12:20
